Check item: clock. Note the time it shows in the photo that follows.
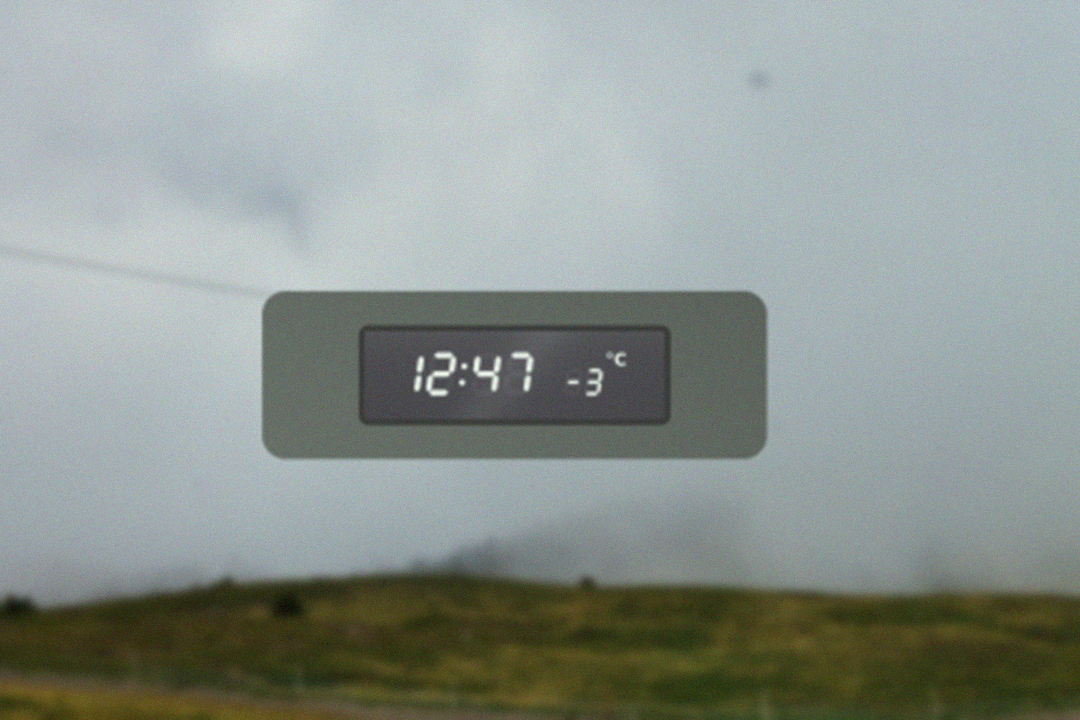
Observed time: 12:47
